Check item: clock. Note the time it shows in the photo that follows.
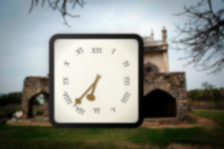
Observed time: 6:37
